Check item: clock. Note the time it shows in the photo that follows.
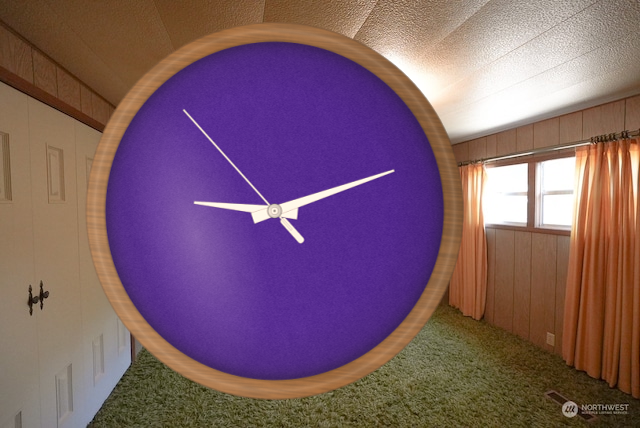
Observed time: 9:11:53
